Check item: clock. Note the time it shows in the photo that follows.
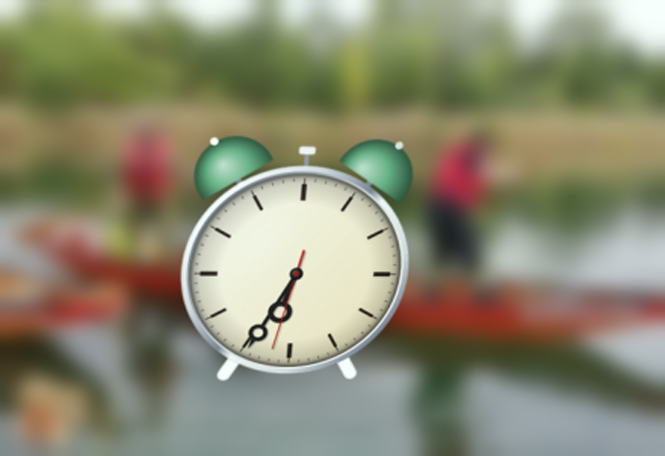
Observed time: 6:34:32
